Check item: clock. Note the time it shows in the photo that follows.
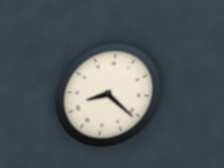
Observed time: 8:21
